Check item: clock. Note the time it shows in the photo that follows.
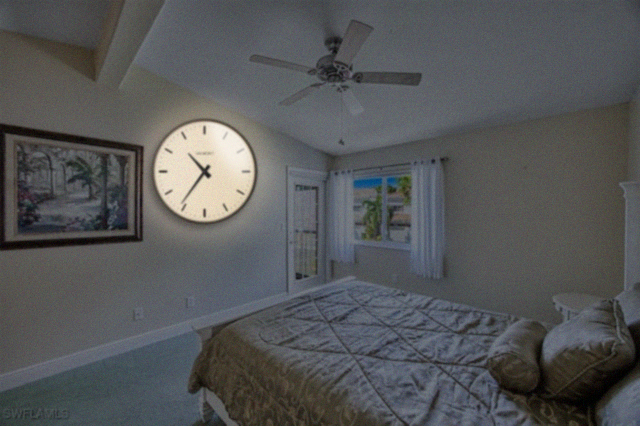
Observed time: 10:36
